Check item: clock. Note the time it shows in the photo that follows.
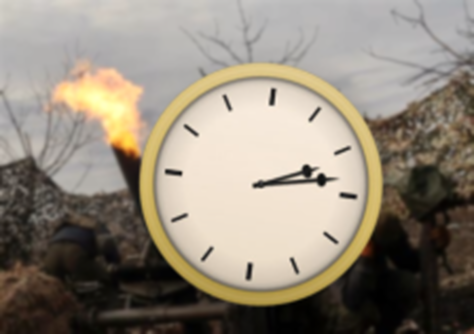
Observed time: 2:13
